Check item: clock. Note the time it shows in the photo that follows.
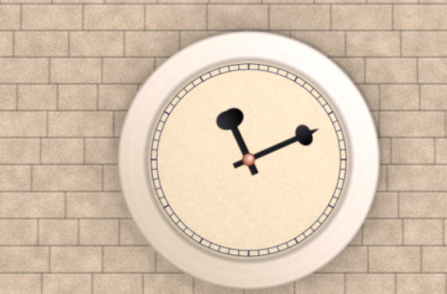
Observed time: 11:11
